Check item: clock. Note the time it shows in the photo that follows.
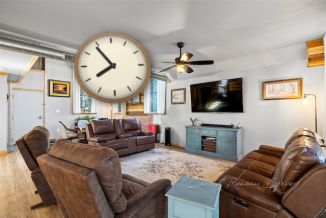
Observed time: 7:54
